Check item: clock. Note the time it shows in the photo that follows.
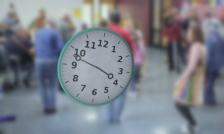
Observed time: 3:48
